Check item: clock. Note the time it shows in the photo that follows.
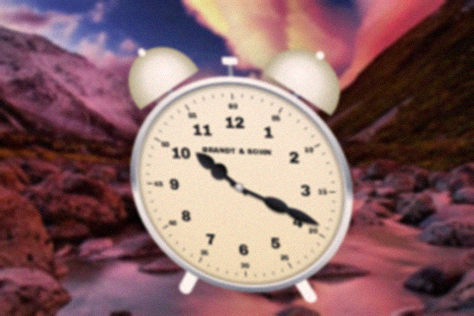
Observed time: 10:19
